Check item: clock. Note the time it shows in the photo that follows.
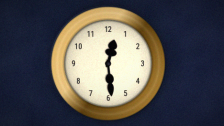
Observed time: 12:29
